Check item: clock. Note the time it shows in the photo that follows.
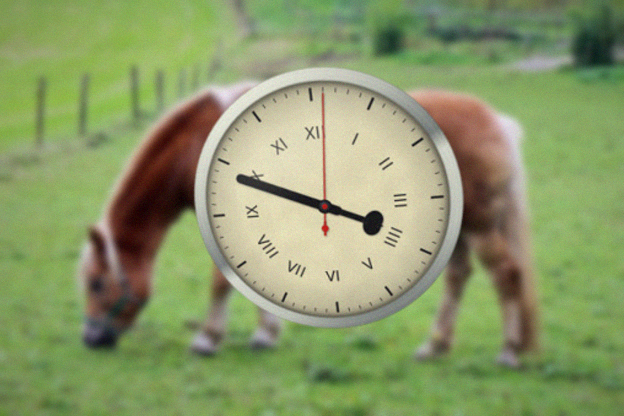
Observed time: 3:49:01
